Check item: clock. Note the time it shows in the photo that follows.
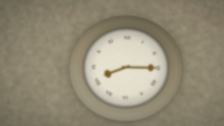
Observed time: 8:15
